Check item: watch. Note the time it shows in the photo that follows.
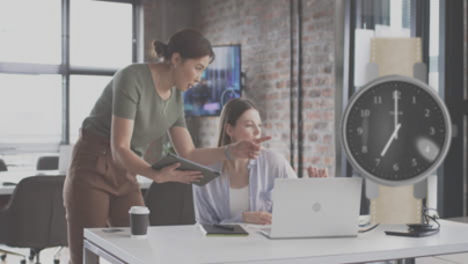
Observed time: 7:00
